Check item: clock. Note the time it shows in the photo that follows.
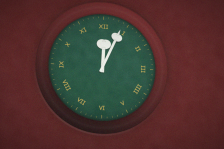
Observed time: 12:04
